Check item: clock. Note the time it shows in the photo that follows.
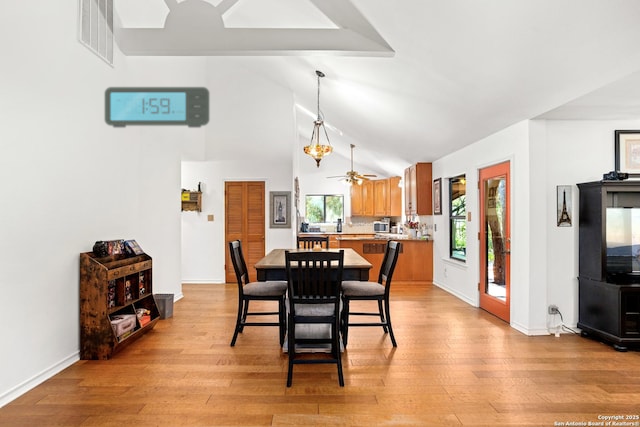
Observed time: 1:59
